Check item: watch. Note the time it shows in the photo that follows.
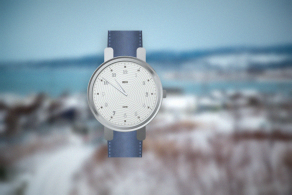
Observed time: 10:51
